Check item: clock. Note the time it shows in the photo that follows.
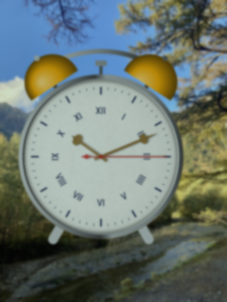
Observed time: 10:11:15
